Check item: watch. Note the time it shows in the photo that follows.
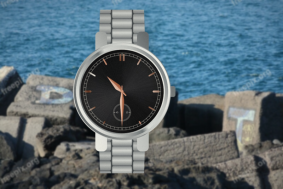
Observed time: 10:30
